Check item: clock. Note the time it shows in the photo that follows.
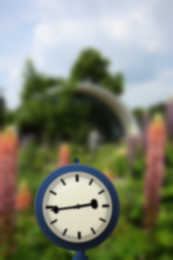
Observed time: 2:44
